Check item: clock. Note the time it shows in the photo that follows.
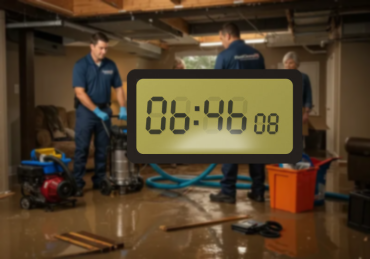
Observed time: 6:46:08
